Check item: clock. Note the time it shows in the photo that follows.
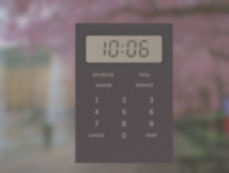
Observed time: 10:06
